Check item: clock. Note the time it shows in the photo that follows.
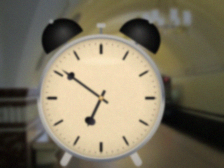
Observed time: 6:51
